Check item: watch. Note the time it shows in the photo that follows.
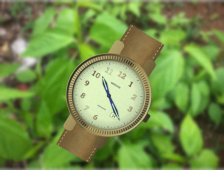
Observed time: 10:21
